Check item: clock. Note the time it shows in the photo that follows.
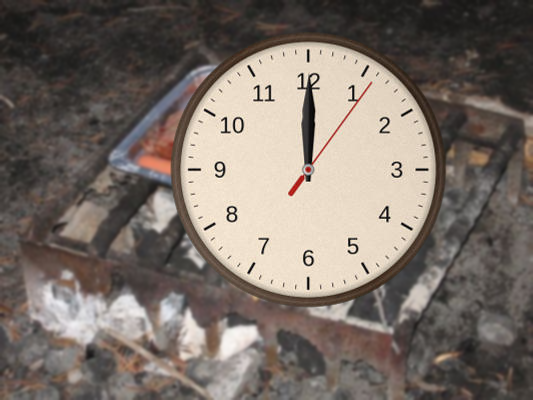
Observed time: 12:00:06
